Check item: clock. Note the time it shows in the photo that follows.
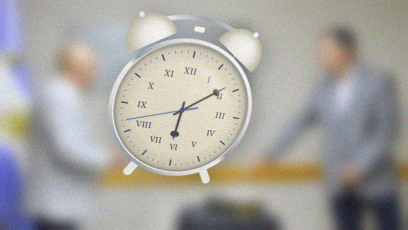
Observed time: 6:08:42
